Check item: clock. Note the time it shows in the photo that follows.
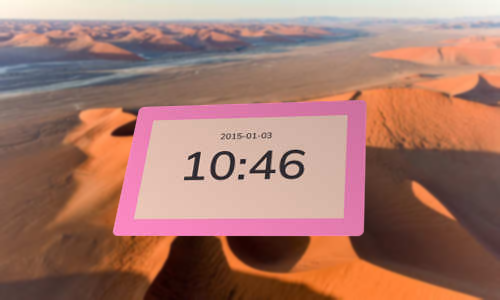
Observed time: 10:46
